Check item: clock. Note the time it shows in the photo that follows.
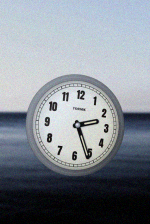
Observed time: 2:26
